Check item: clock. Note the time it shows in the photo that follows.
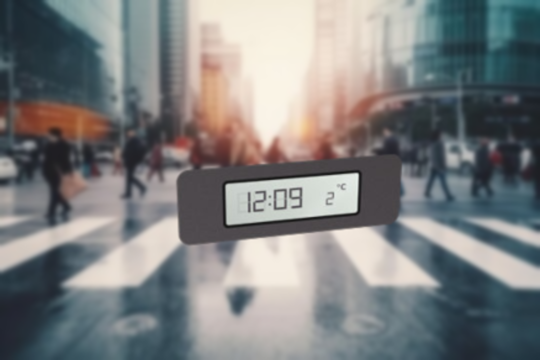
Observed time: 12:09
